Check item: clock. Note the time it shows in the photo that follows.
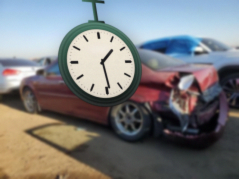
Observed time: 1:29
